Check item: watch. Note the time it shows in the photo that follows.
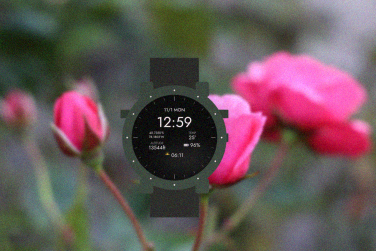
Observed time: 12:59
